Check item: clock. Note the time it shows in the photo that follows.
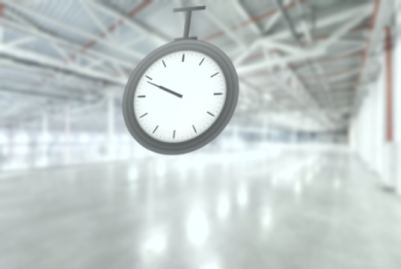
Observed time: 9:49
